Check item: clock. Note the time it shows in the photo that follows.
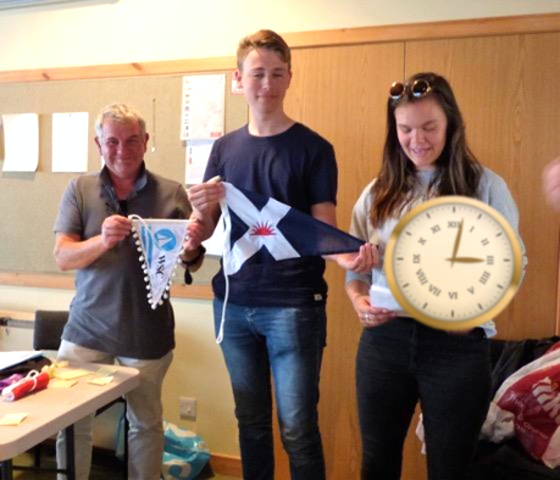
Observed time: 3:02
